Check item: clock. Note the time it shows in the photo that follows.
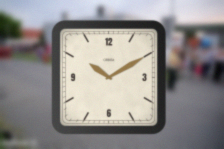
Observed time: 10:10
